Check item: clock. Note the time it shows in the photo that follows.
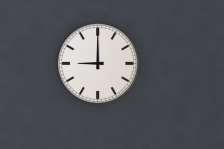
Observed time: 9:00
